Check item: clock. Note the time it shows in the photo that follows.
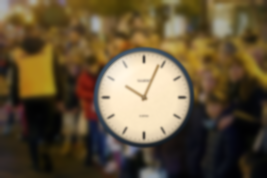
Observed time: 10:04
